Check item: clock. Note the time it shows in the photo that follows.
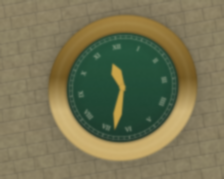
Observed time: 11:33
